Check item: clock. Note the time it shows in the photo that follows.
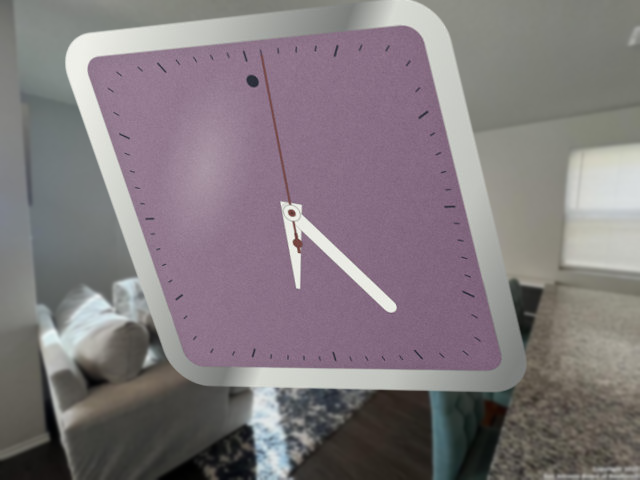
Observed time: 6:24:01
